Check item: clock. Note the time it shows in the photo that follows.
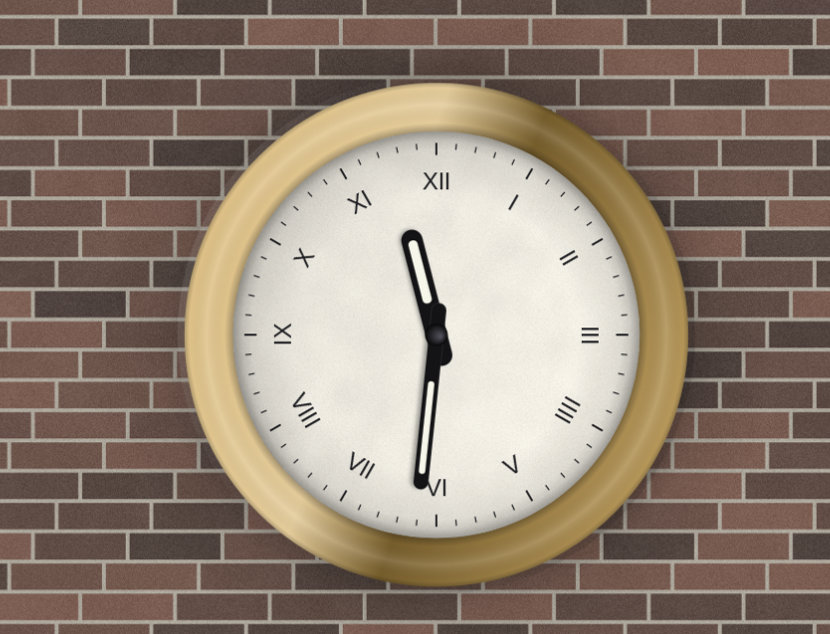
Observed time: 11:31
